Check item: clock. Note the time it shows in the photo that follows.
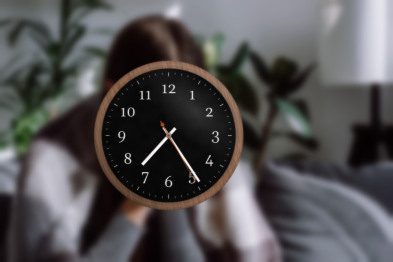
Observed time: 7:24:25
